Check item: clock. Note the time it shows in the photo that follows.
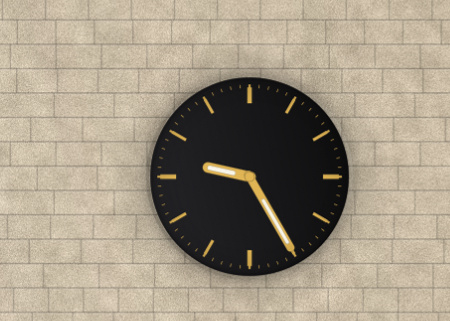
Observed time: 9:25
